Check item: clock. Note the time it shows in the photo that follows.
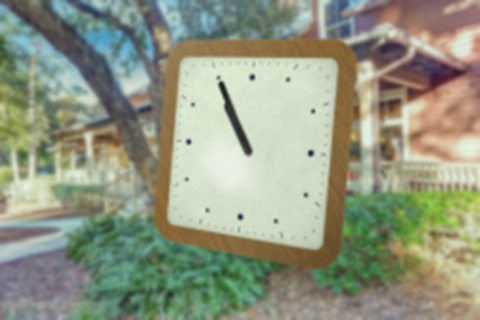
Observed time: 10:55
